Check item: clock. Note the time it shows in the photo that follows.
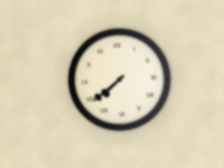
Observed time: 7:39
